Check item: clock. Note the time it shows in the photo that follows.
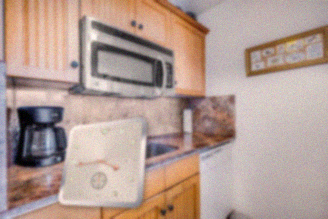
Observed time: 3:44
